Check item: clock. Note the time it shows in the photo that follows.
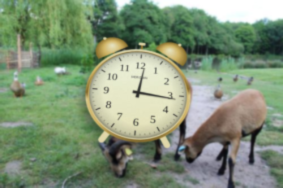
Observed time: 12:16
